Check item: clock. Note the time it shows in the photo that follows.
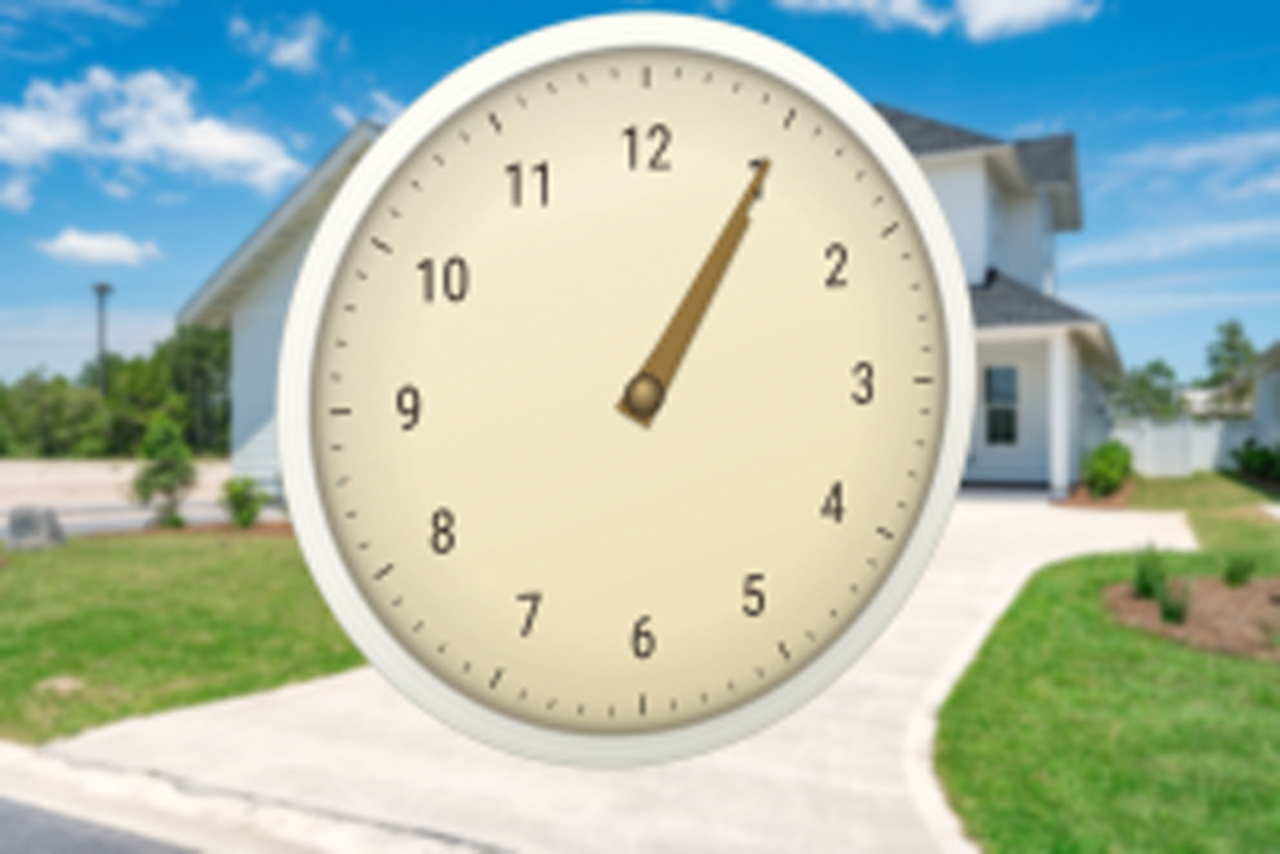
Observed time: 1:05
